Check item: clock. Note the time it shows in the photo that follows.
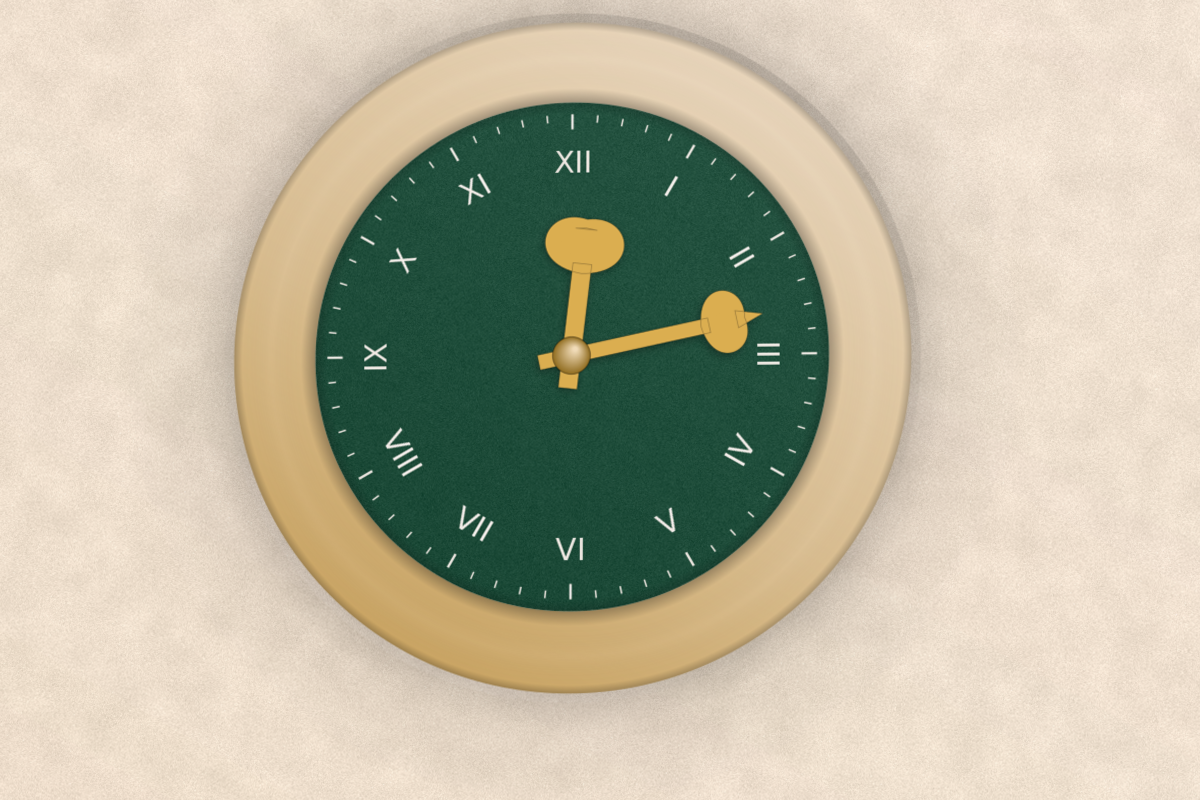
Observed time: 12:13
